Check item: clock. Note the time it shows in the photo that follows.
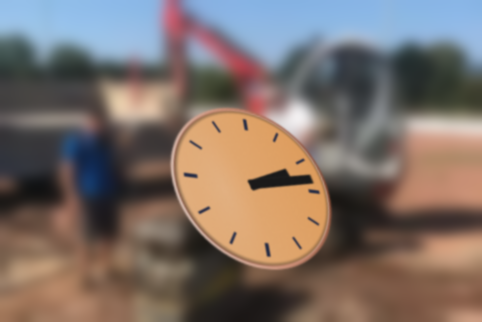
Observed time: 2:13
